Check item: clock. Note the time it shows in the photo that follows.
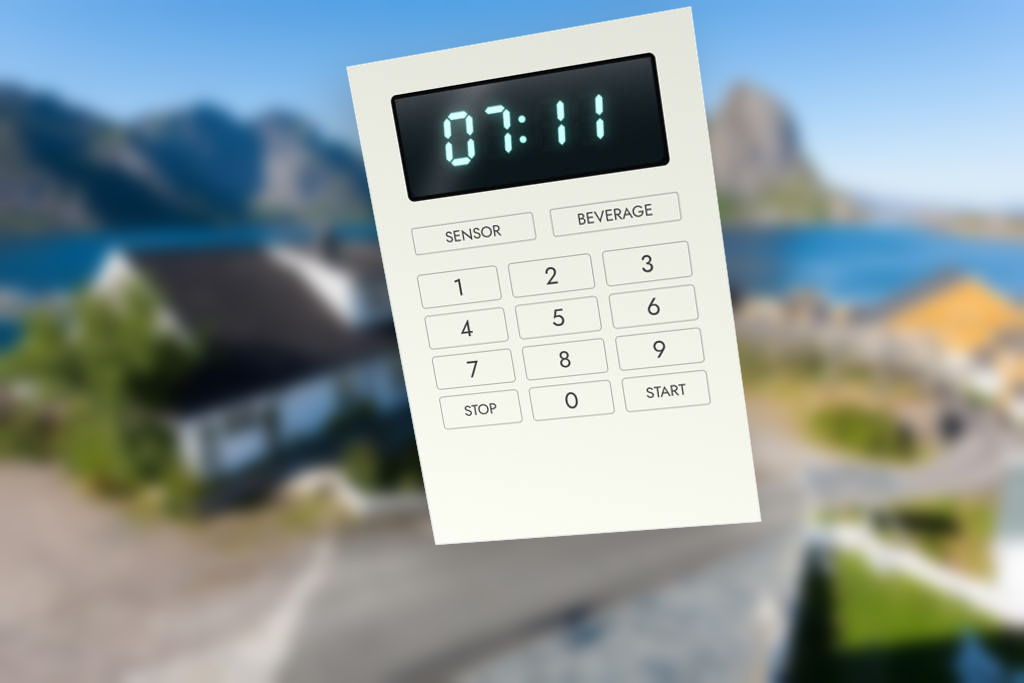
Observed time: 7:11
